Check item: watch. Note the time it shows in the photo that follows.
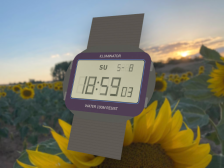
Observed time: 18:59:03
